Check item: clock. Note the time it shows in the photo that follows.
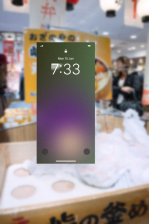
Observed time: 7:33
